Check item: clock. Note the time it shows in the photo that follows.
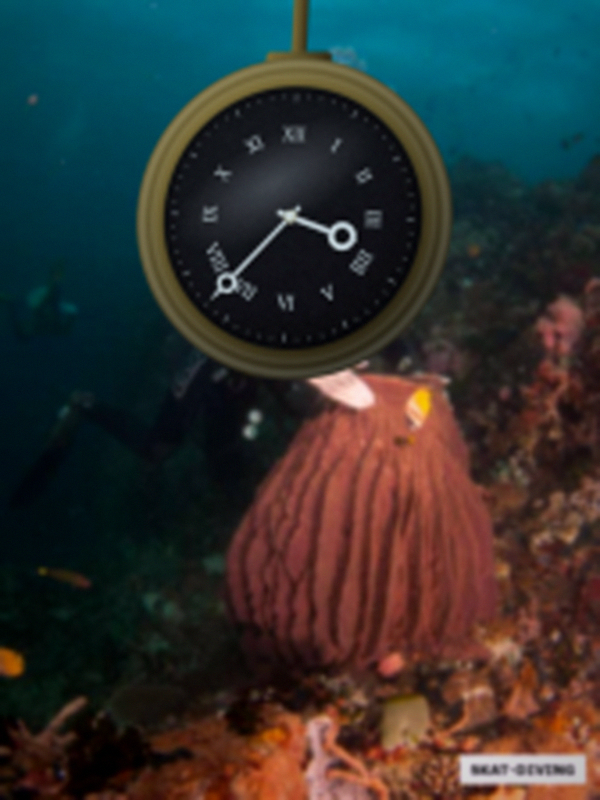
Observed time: 3:37
